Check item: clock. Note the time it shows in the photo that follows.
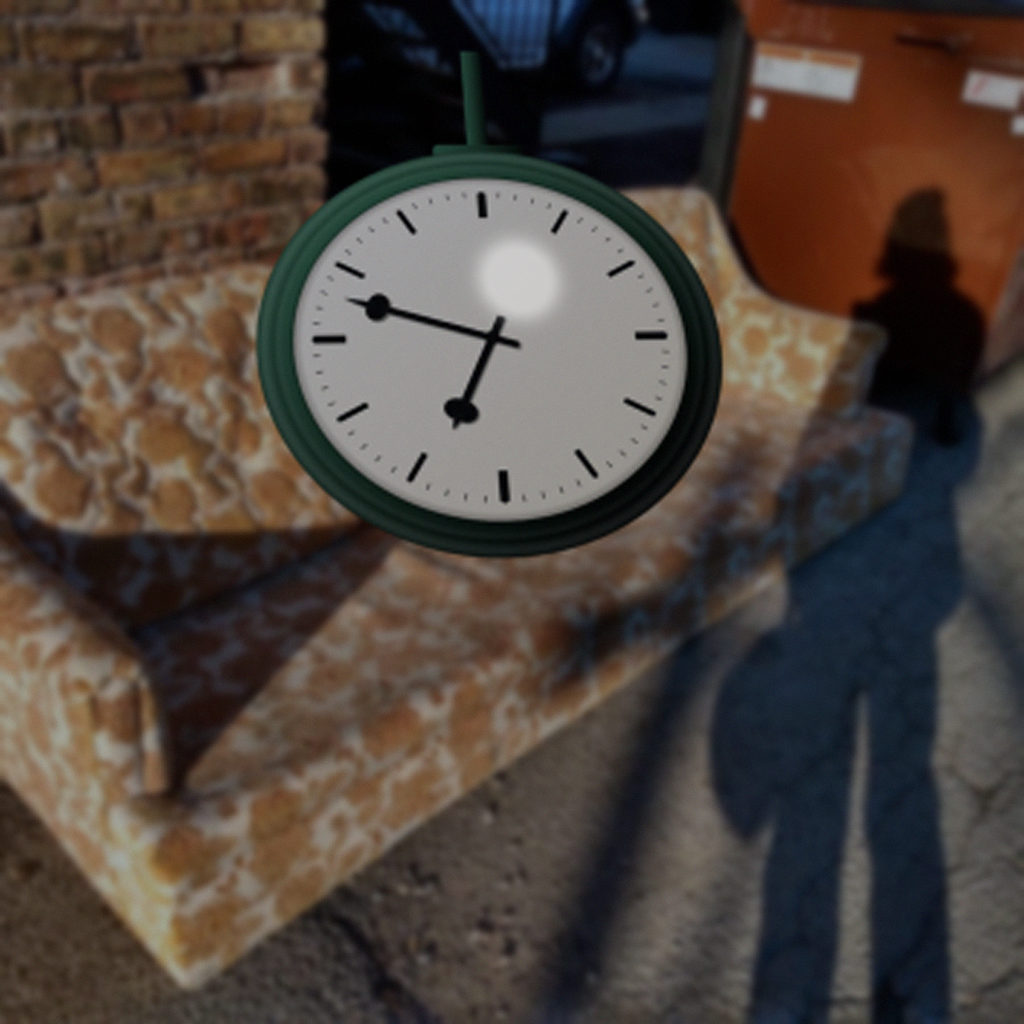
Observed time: 6:48
